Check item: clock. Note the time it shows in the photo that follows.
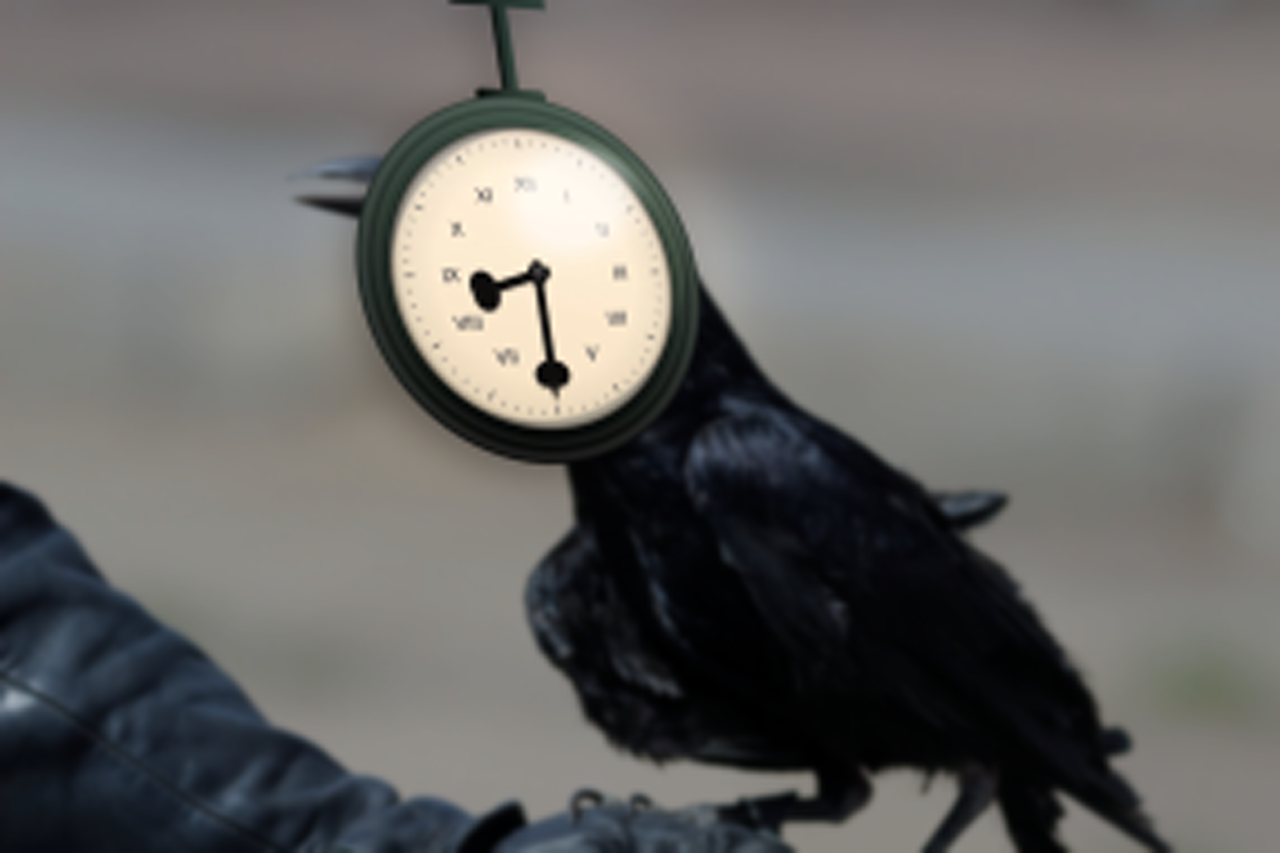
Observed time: 8:30
